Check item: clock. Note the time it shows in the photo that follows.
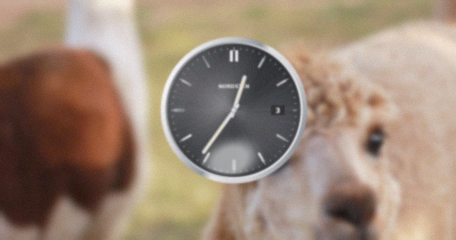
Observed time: 12:36
